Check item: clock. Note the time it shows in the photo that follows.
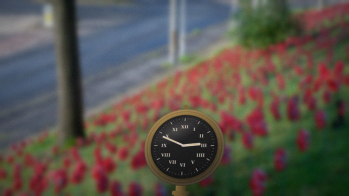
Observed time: 2:49
